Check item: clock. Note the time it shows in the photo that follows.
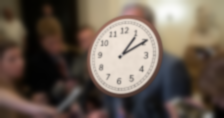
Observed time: 1:10
